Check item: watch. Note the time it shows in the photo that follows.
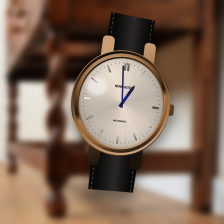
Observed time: 12:59
